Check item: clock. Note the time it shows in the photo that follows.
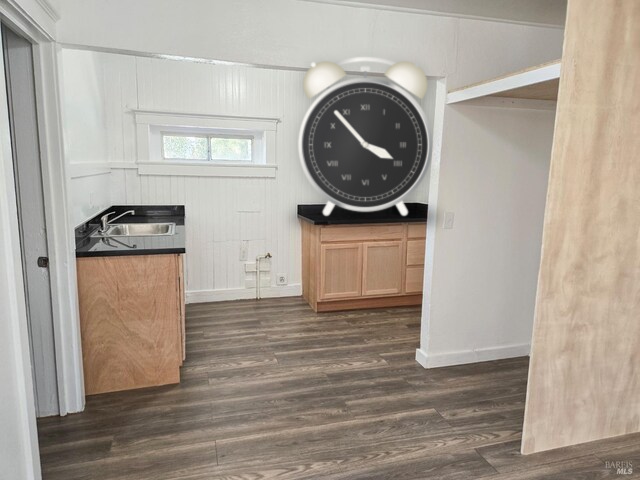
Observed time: 3:53
